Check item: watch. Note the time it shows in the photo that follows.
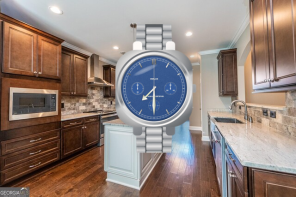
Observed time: 7:30
